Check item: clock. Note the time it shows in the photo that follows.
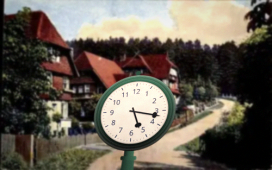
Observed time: 5:17
